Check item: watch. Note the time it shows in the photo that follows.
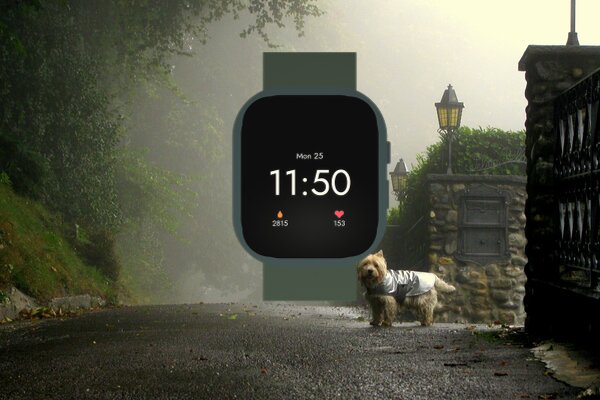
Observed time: 11:50
